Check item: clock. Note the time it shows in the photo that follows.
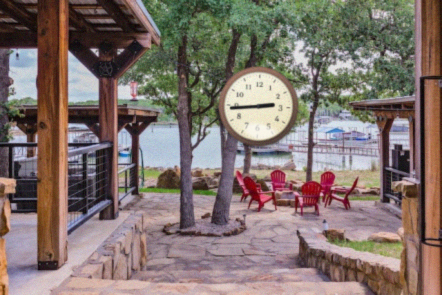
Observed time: 2:44
